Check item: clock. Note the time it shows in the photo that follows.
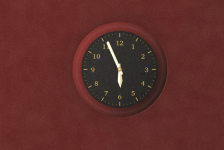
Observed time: 5:56
